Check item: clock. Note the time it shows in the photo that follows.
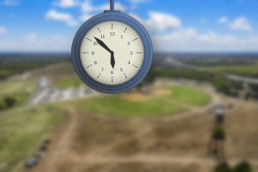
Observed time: 5:52
